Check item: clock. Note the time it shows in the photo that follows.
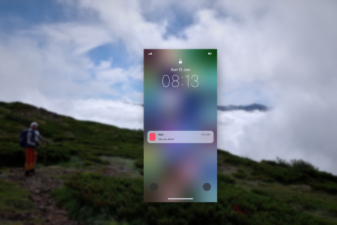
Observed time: 8:13
